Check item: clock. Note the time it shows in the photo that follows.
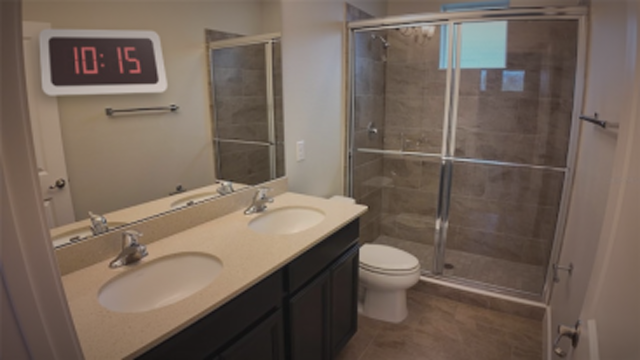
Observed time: 10:15
